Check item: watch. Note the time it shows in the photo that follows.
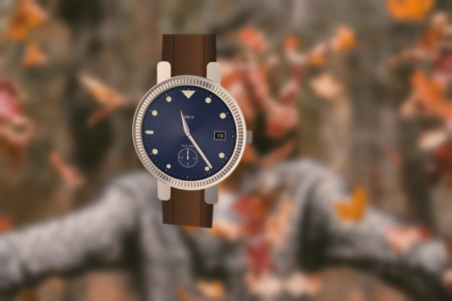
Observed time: 11:24
